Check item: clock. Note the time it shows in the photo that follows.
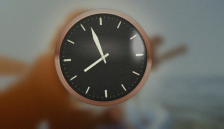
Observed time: 7:57
